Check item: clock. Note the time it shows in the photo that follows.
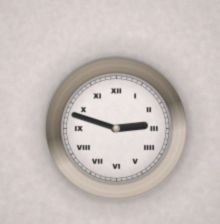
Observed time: 2:48
